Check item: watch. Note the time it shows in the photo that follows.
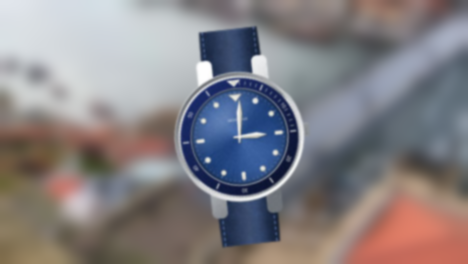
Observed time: 3:01
